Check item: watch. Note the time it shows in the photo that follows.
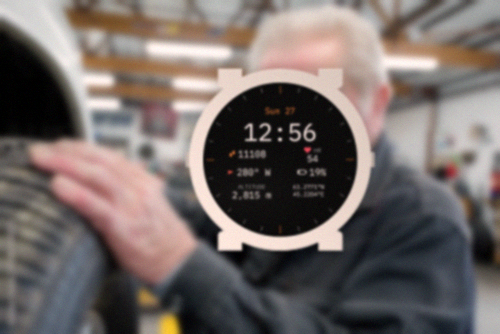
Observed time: 12:56
